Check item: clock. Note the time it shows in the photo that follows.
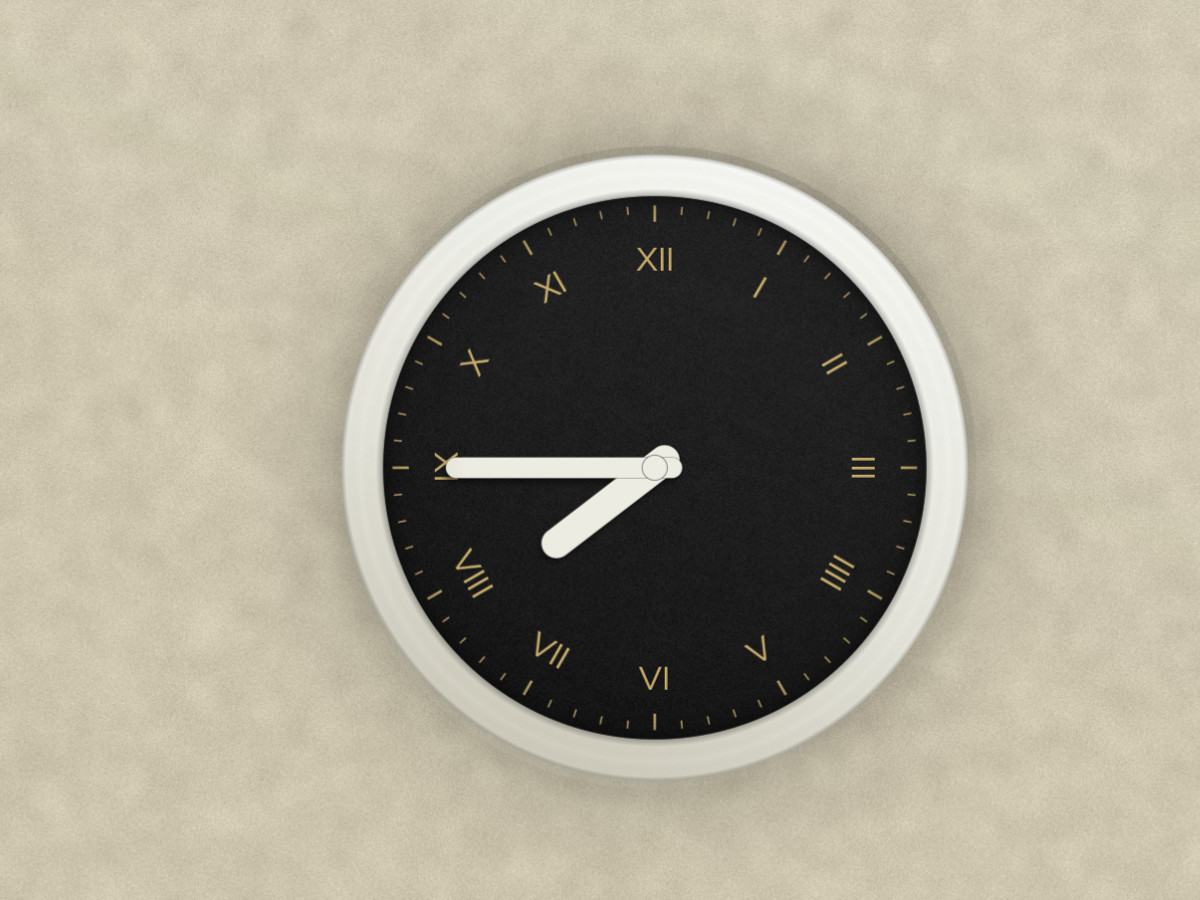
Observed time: 7:45
